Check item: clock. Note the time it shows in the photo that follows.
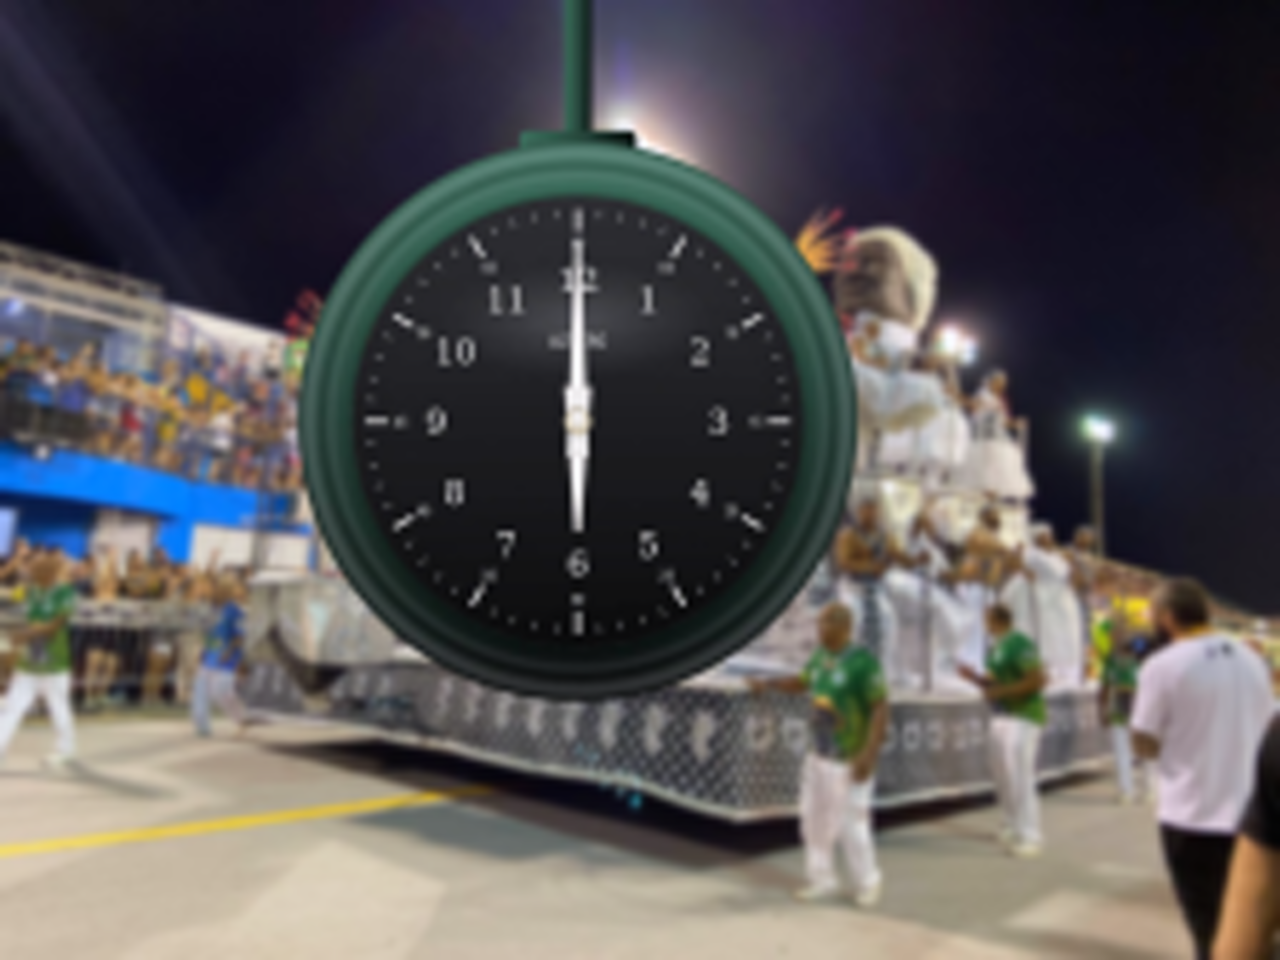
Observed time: 6:00
